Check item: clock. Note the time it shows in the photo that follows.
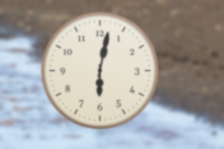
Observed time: 6:02
